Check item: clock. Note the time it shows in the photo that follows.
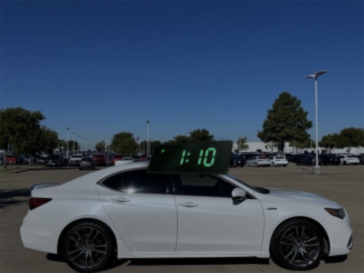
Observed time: 1:10
